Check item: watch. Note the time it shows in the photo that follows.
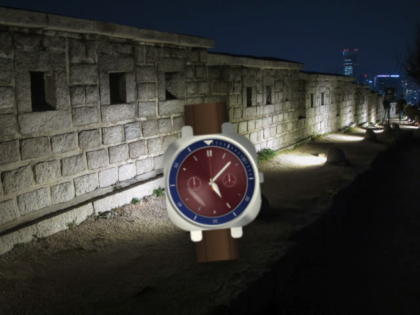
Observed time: 5:08
